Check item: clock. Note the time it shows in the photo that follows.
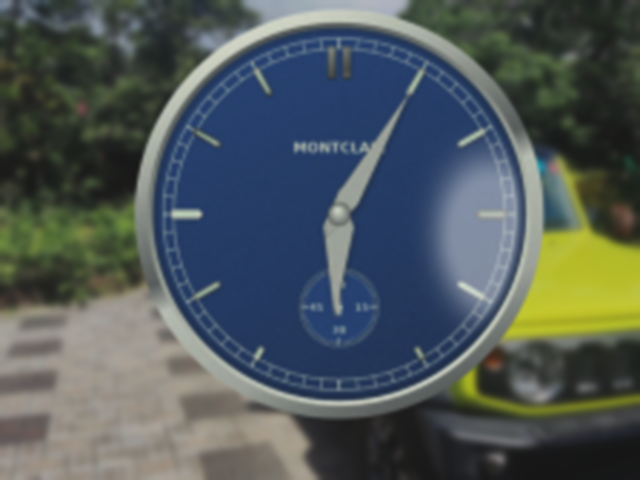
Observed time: 6:05
